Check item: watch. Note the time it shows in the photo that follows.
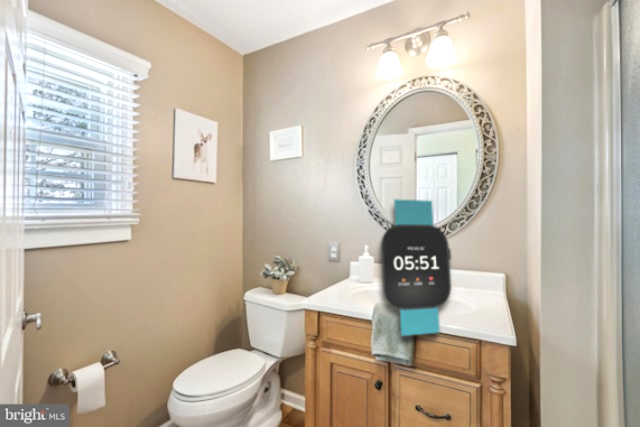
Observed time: 5:51
